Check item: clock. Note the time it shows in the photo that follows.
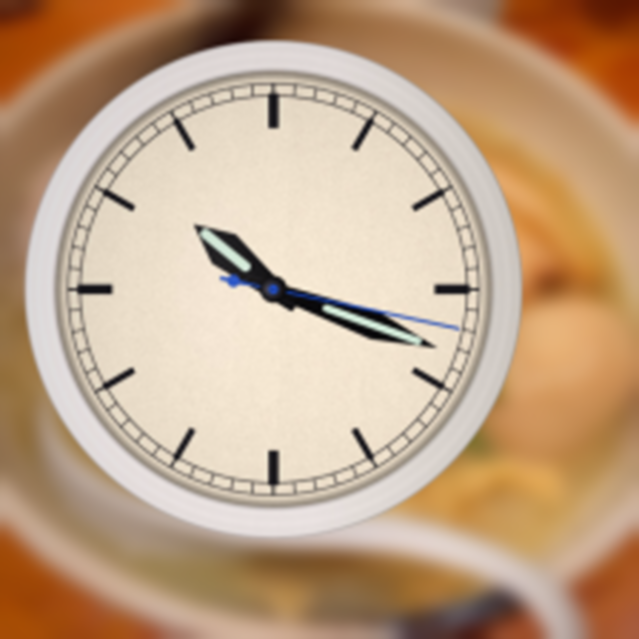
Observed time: 10:18:17
